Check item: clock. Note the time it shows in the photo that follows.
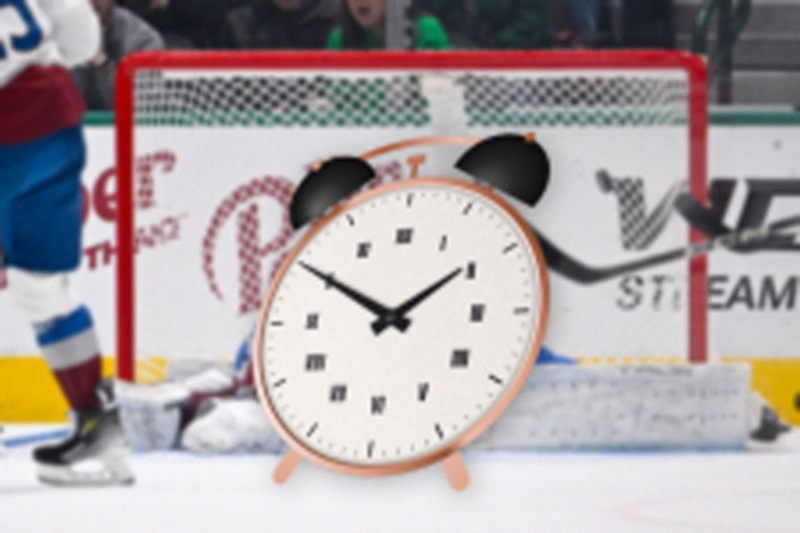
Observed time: 1:50
